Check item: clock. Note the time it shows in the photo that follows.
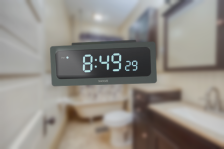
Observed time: 8:49:29
